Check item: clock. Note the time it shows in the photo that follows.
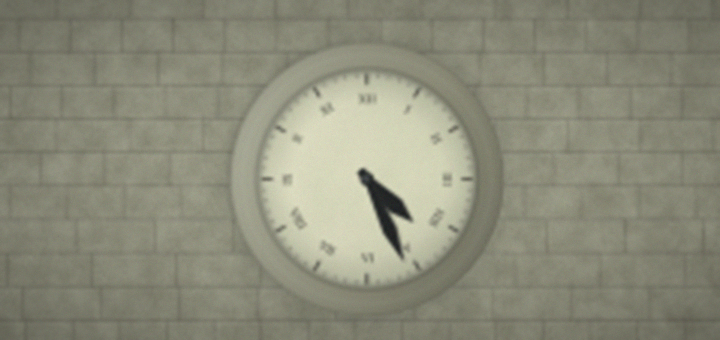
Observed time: 4:26
